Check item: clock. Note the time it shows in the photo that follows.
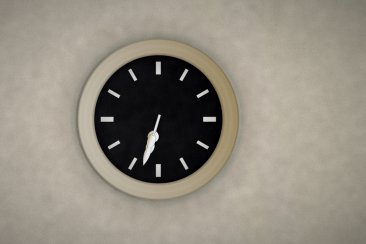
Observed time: 6:33
